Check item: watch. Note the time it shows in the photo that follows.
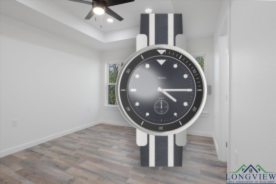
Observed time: 4:15
